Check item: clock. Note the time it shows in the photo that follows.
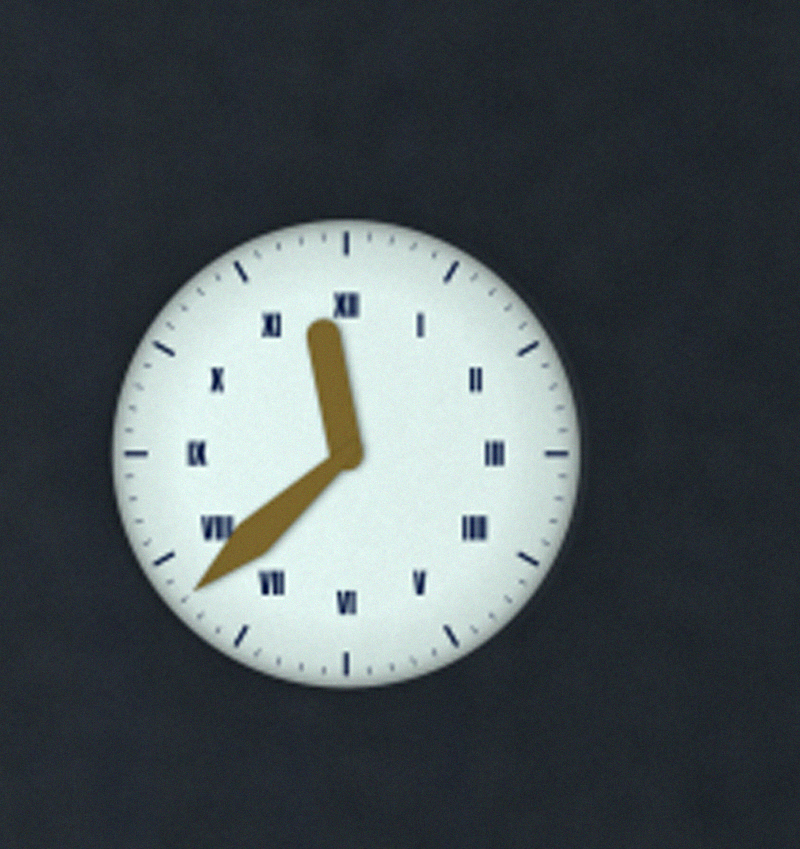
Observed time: 11:38
